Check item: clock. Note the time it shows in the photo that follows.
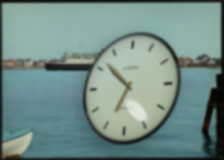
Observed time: 6:52
